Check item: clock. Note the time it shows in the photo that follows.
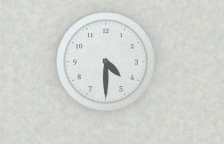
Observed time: 4:30
